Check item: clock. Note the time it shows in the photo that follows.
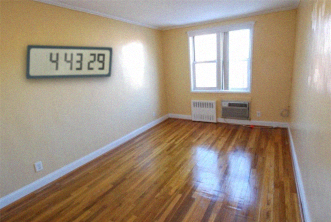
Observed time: 4:43:29
